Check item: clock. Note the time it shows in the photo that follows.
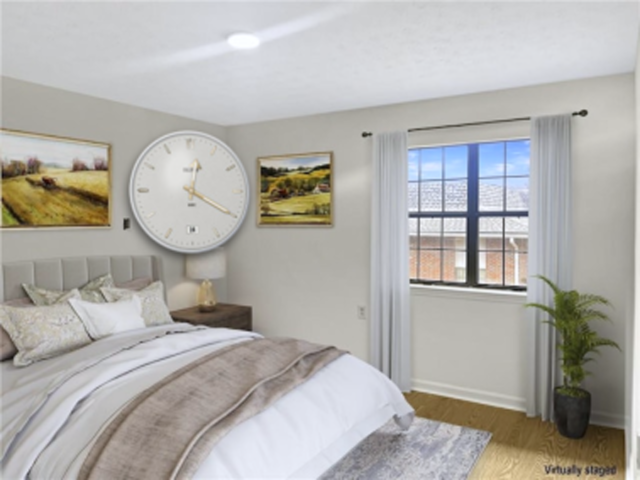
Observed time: 12:20
